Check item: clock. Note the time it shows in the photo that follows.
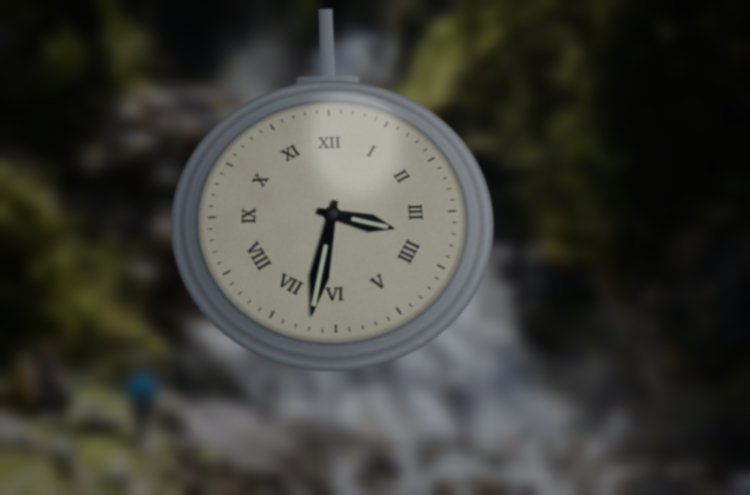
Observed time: 3:32
